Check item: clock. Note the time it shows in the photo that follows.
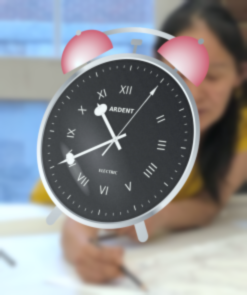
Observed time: 10:40:05
